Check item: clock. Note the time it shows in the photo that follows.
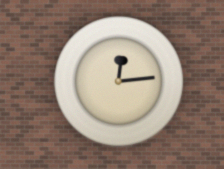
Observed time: 12:14
